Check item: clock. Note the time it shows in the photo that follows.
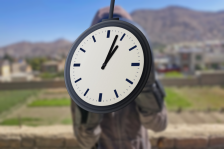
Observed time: 1:03
